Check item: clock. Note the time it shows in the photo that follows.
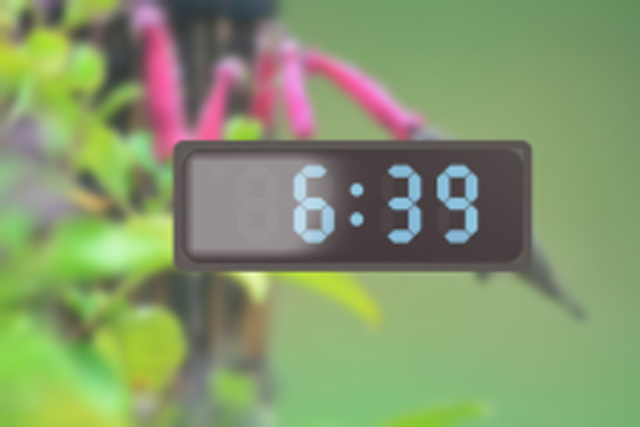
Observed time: 6:39
